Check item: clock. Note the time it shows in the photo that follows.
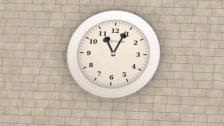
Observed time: 11:04
